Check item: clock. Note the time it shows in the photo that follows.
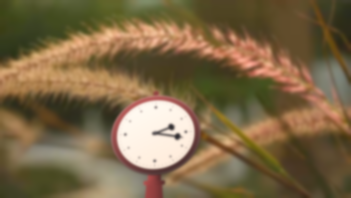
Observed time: 2:17
